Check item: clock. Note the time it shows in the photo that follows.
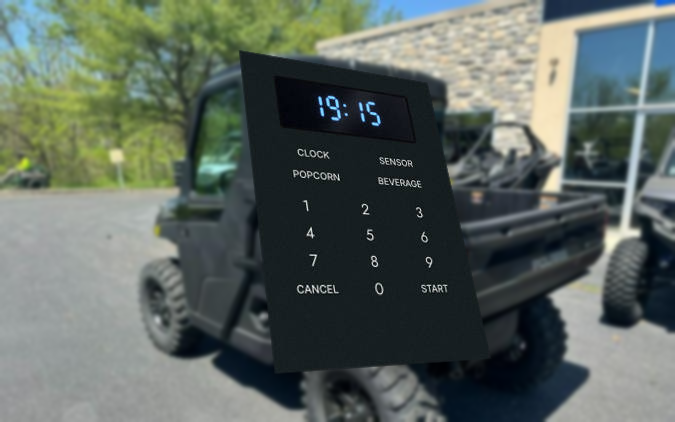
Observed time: 19:15
